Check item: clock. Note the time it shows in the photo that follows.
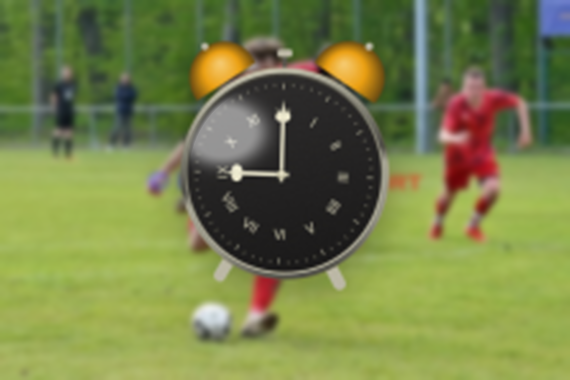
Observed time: 9:00
